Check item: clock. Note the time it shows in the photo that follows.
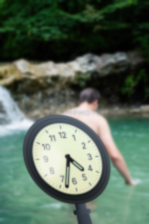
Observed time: 4:33
